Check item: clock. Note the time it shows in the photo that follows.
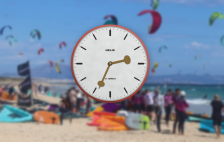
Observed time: 2:34
